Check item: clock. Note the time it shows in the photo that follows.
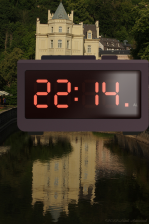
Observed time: 22:14
